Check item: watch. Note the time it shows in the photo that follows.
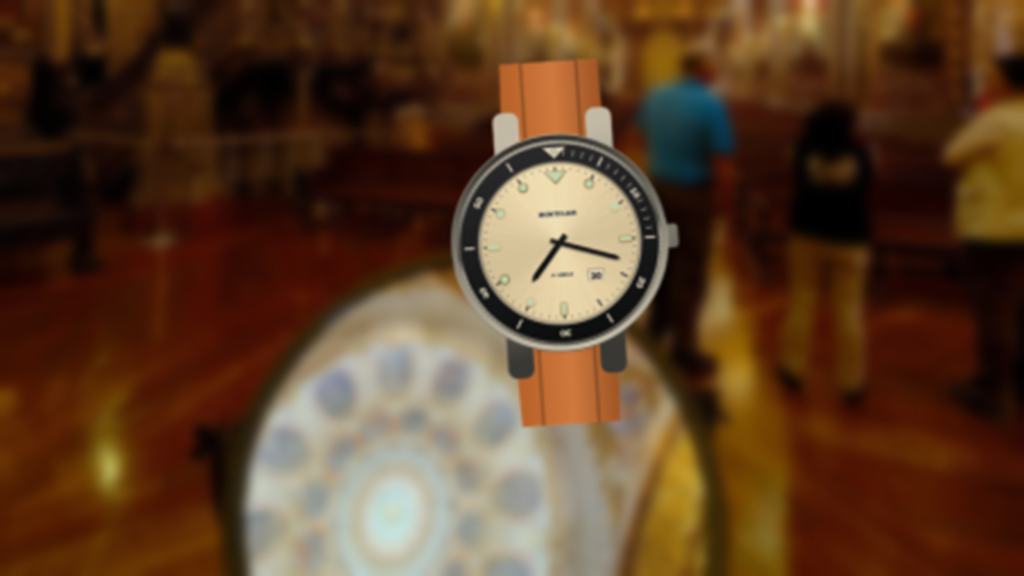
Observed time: 7:18
